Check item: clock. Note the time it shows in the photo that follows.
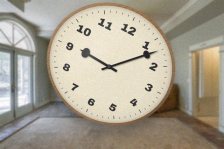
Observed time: 9:07
